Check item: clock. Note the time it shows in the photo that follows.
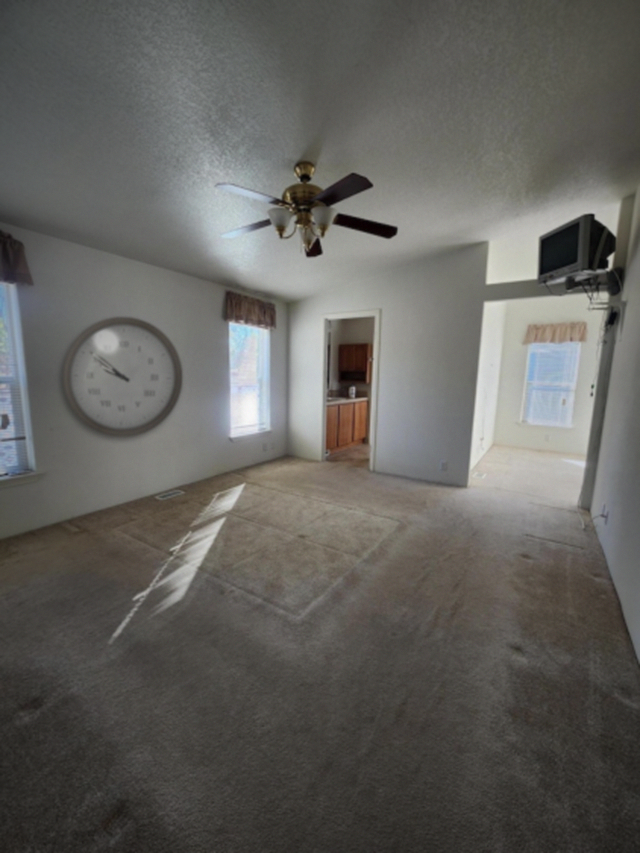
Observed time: 9:51
